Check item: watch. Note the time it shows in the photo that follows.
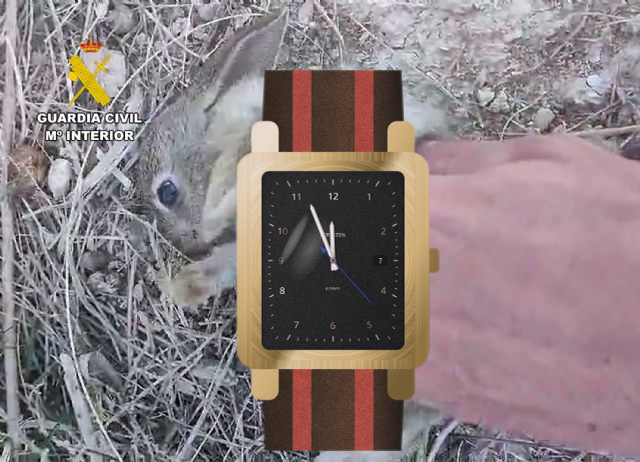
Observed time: 11:56:23
